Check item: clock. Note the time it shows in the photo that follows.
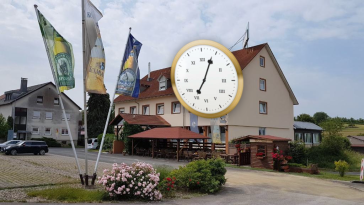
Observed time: 7:04
